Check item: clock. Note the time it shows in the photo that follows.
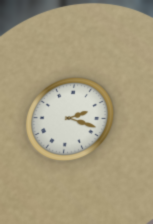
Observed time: 2:18
